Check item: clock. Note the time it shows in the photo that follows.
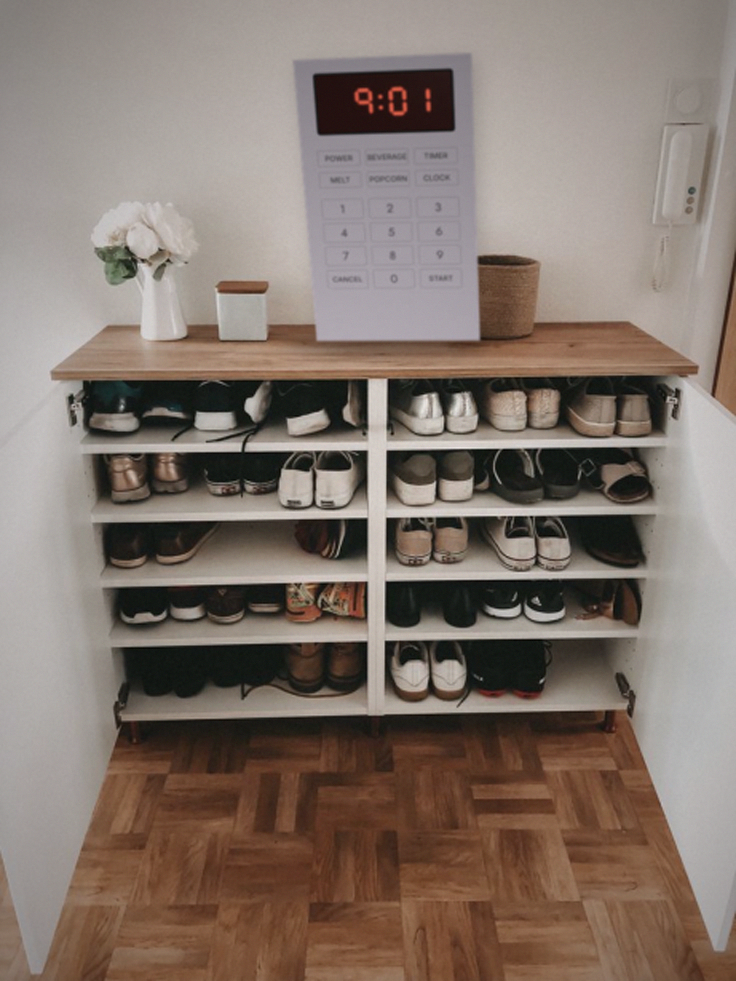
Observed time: 9:01
